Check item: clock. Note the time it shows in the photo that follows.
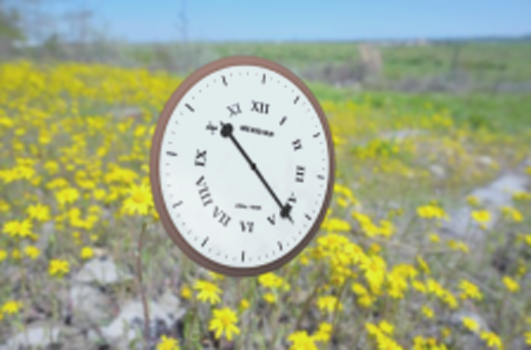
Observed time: 10:22
